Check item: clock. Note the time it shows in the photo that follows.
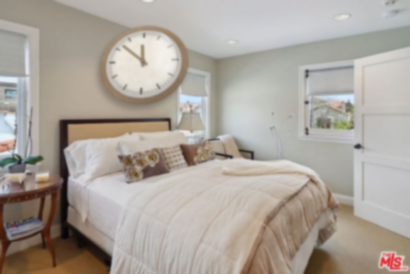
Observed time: 11:52
